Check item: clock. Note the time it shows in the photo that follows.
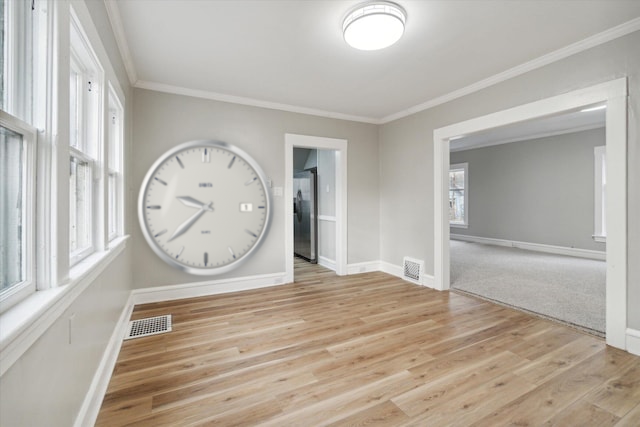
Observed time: 9:38
